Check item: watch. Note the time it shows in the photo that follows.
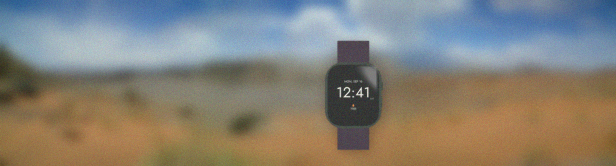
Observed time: 12:41
